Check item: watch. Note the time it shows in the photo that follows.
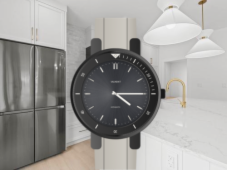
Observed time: 4:15
